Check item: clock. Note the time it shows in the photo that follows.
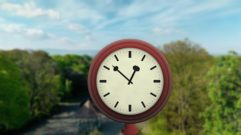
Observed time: 12:52
